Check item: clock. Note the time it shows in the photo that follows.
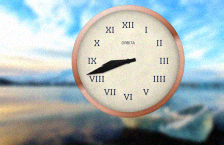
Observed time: 8:42
